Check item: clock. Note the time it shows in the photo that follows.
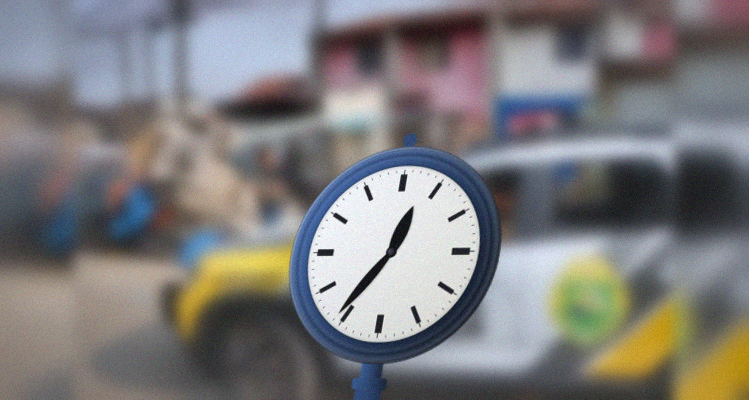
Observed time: 12:36
